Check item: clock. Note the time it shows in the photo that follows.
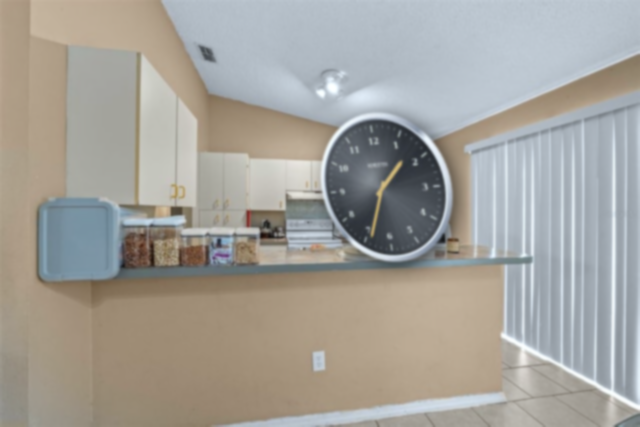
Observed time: 1:34
